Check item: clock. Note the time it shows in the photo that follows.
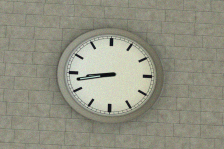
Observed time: 8:43
